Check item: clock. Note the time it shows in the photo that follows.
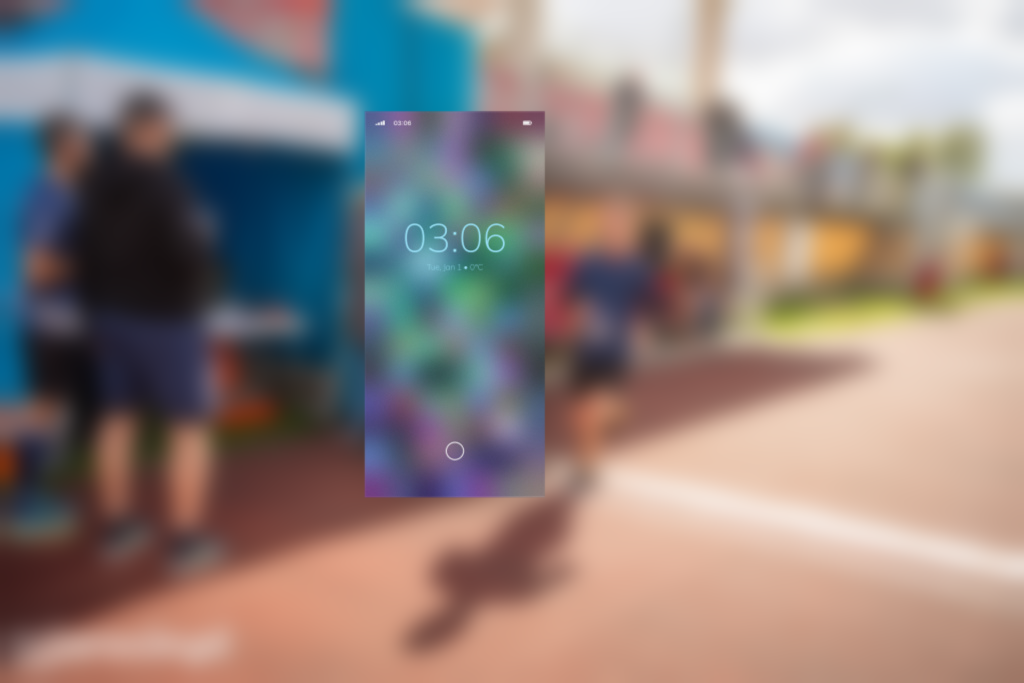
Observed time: 3:06
